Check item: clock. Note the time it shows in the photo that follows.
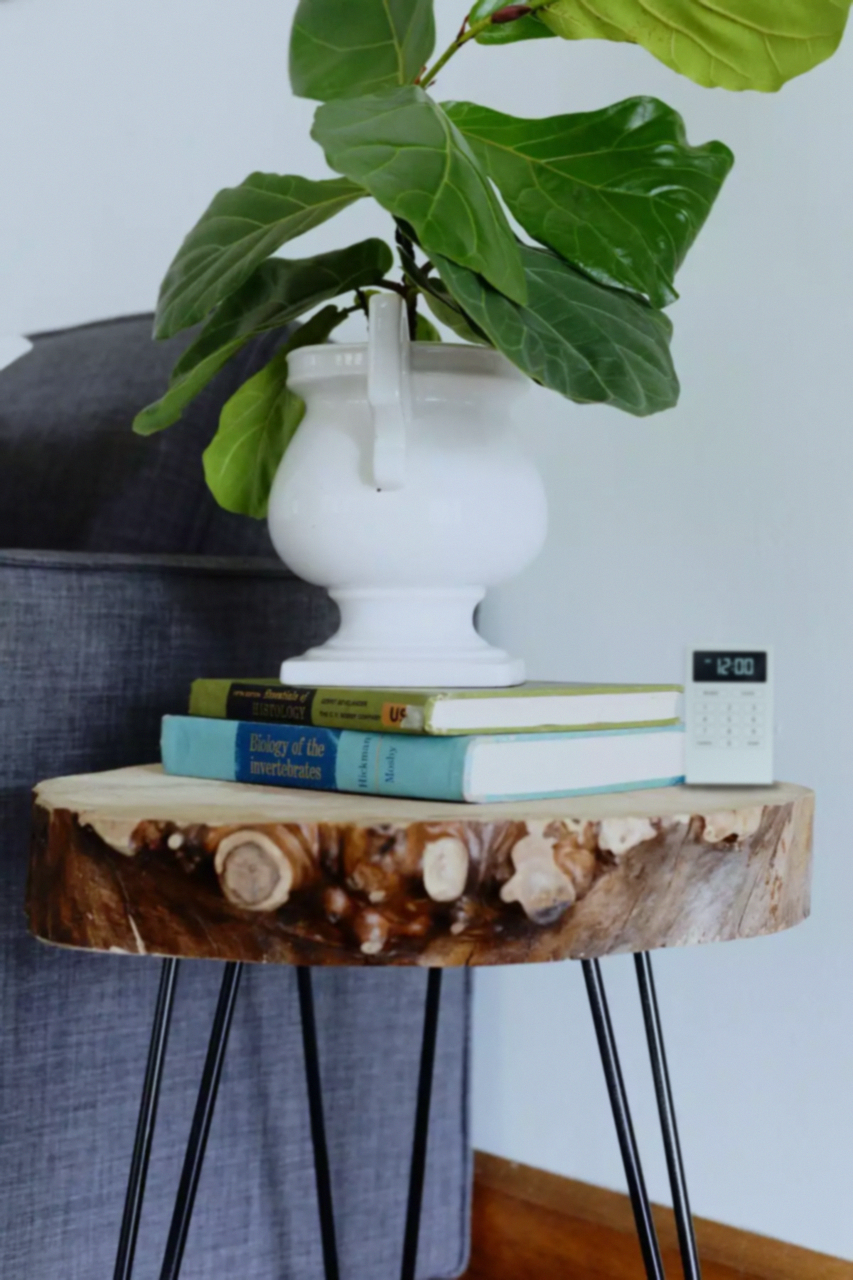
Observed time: 12:00
